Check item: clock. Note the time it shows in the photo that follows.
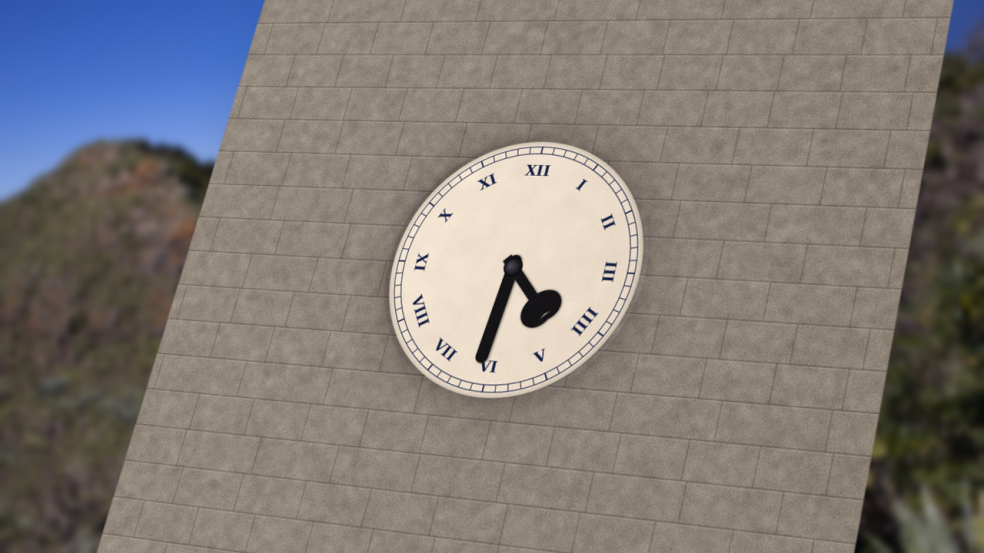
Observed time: 4:31
